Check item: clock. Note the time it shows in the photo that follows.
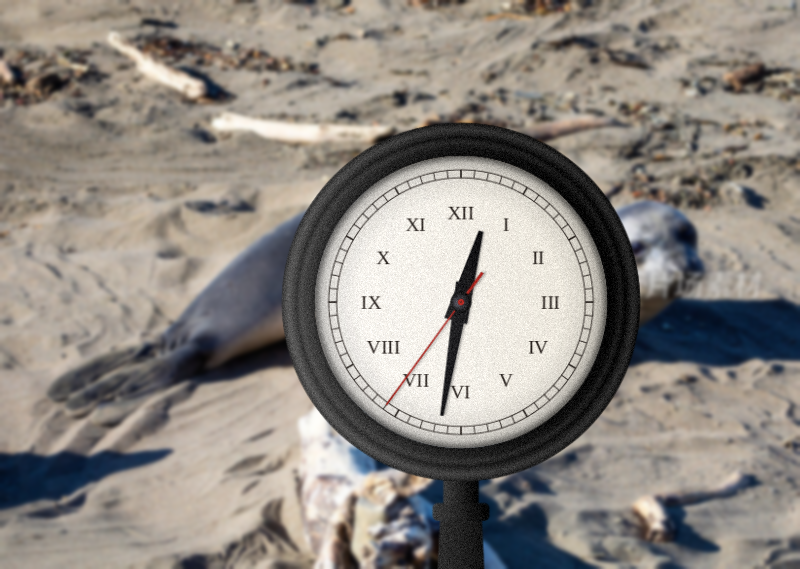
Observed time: 12:31:36
